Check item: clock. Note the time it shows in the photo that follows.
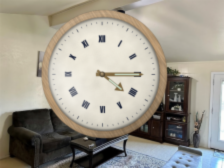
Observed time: 4:15
